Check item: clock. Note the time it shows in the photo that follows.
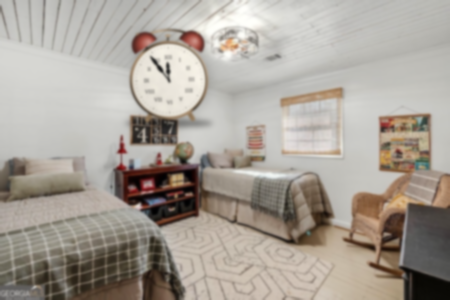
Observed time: 11:54
